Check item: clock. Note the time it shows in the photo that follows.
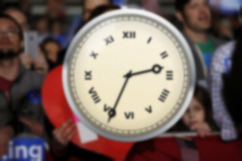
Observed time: 2:34
